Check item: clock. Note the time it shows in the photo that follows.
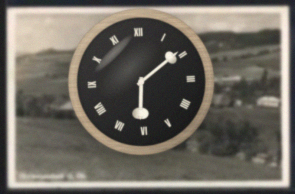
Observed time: 6:09
